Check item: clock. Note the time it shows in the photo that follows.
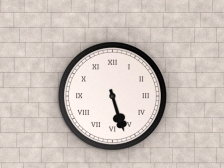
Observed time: 5:27
